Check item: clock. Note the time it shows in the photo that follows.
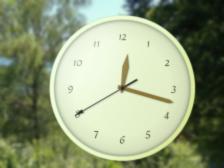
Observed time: 12:17:40
